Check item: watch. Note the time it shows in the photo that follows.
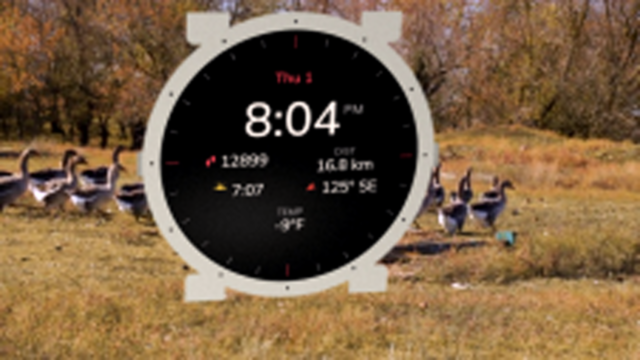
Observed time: 8:04
